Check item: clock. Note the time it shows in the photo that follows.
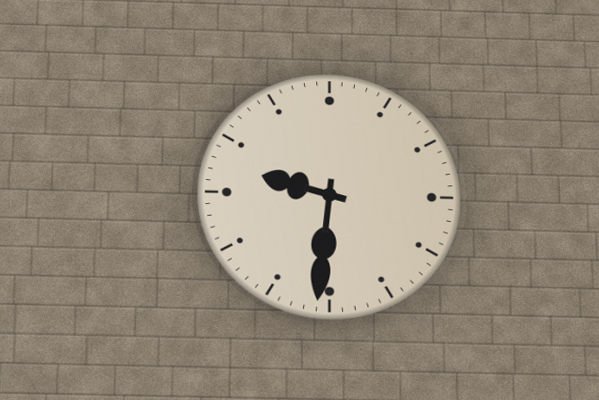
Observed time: 9:31
